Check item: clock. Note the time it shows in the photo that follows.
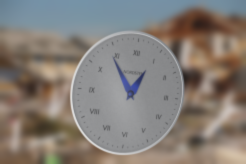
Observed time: 12:54
